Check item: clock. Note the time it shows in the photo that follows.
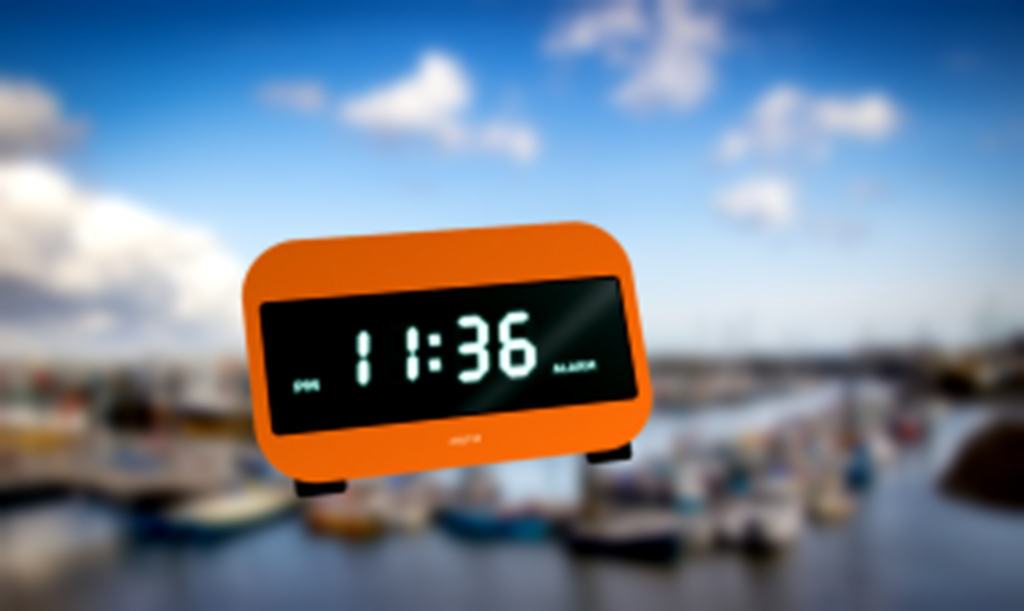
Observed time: 11:36
